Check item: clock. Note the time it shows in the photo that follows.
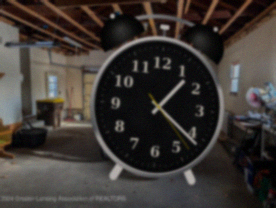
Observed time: 1:21:23
